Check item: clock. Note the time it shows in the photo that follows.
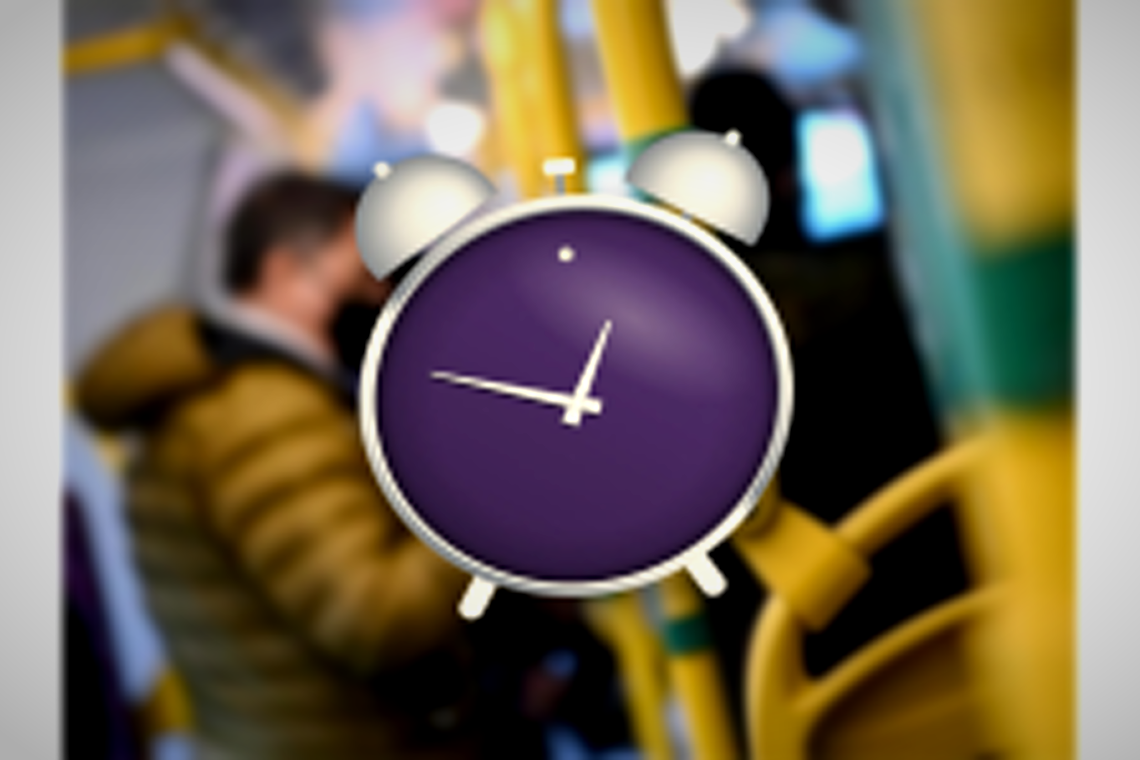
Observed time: 12:48
